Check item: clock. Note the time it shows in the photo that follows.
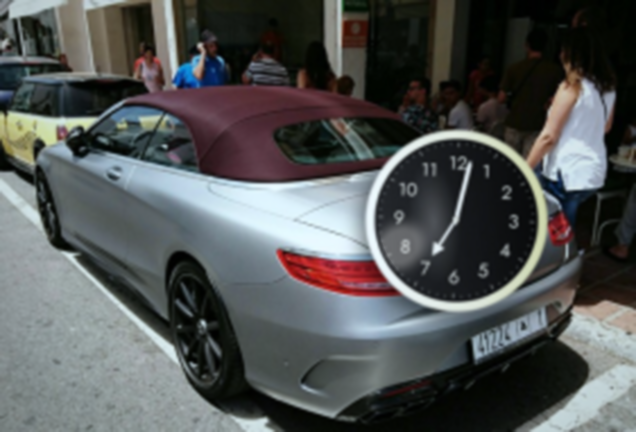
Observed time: 7:02
